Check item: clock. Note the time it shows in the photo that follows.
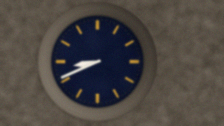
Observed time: 8:41
